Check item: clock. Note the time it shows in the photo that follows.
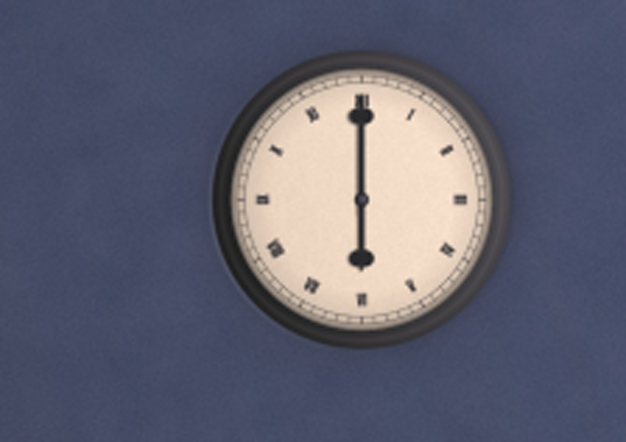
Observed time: 6:00
